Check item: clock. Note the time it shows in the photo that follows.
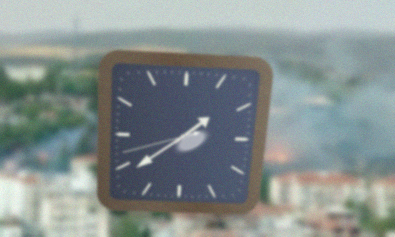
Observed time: 1:38:42
